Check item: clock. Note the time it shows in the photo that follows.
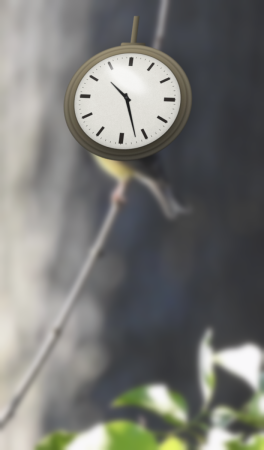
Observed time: 10:27
